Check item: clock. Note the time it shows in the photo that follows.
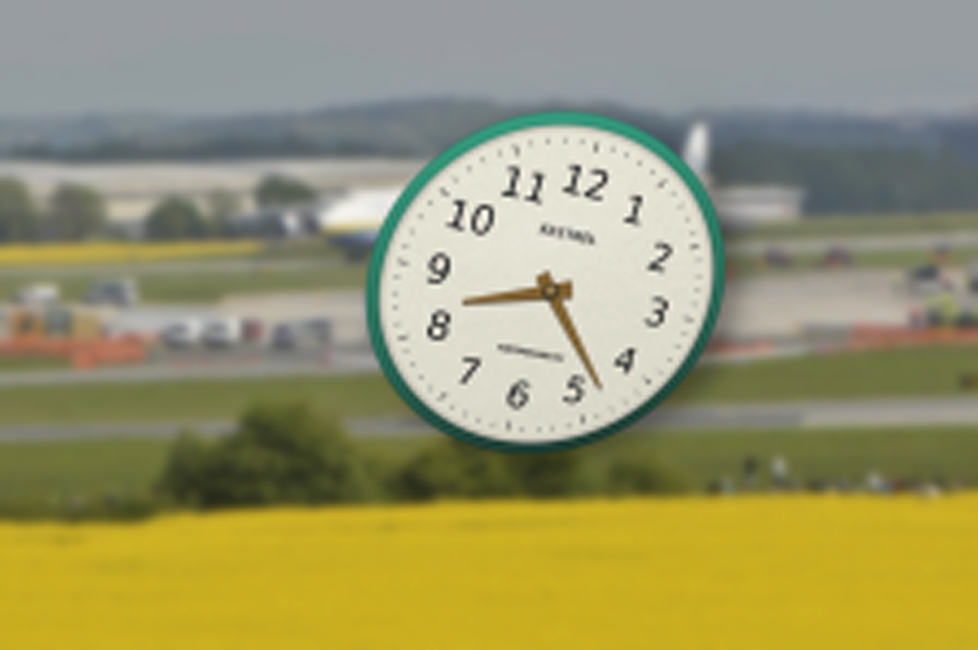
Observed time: 8:23
